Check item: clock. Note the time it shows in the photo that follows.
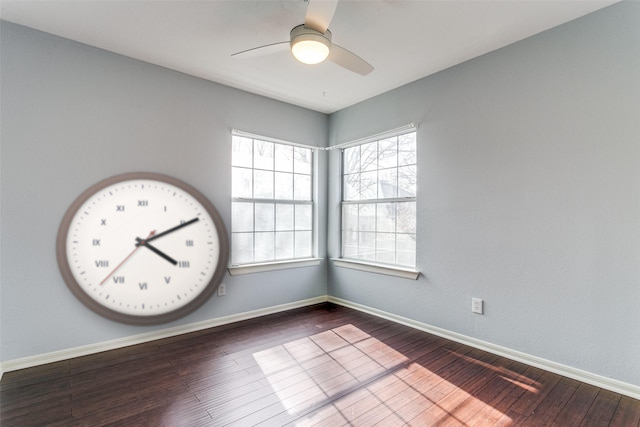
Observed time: 4:10:37
